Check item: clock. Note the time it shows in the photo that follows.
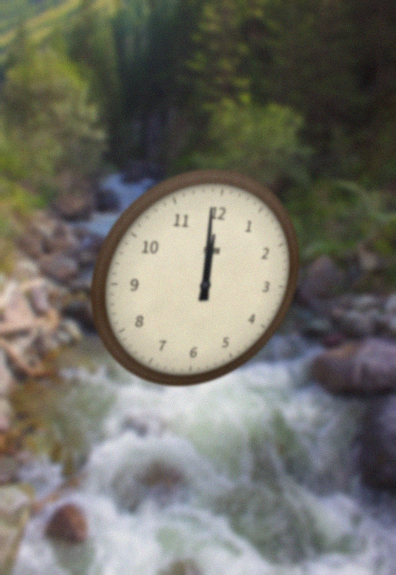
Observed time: 11:59
